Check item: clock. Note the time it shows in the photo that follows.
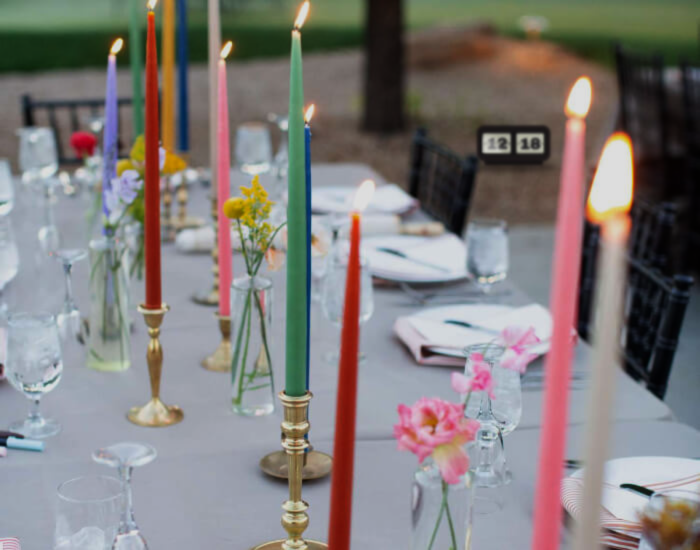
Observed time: 12:18
